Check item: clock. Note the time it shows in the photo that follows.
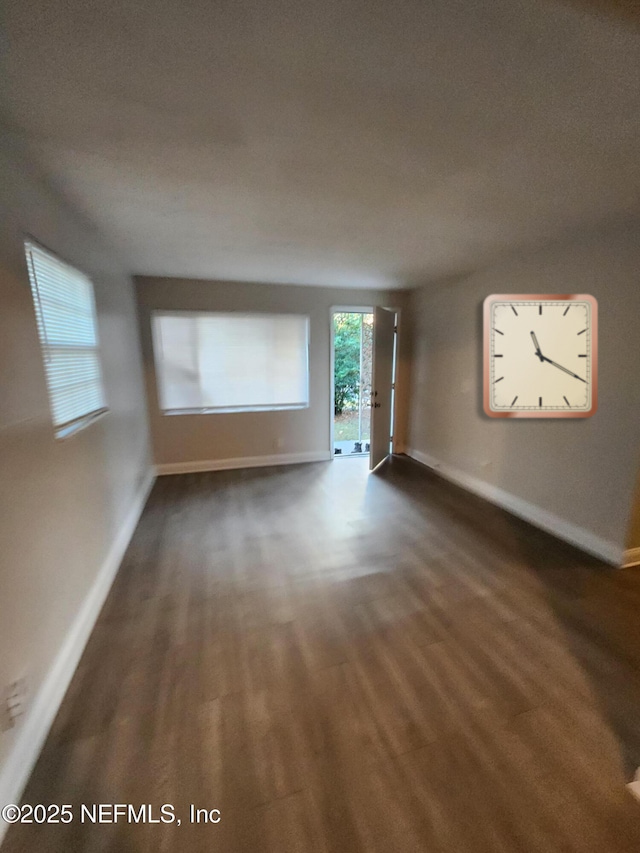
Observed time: 11:20
